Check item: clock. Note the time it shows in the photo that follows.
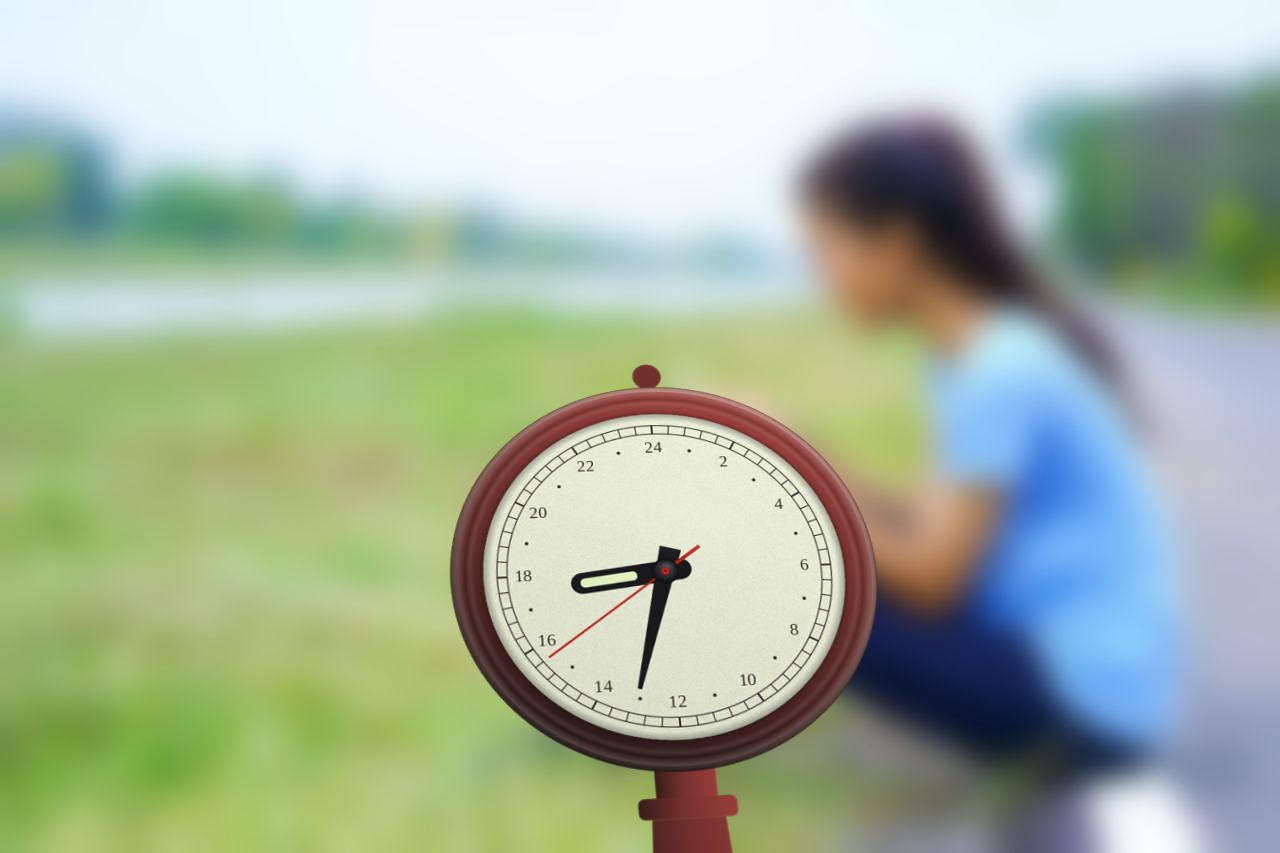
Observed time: 17:32:39
